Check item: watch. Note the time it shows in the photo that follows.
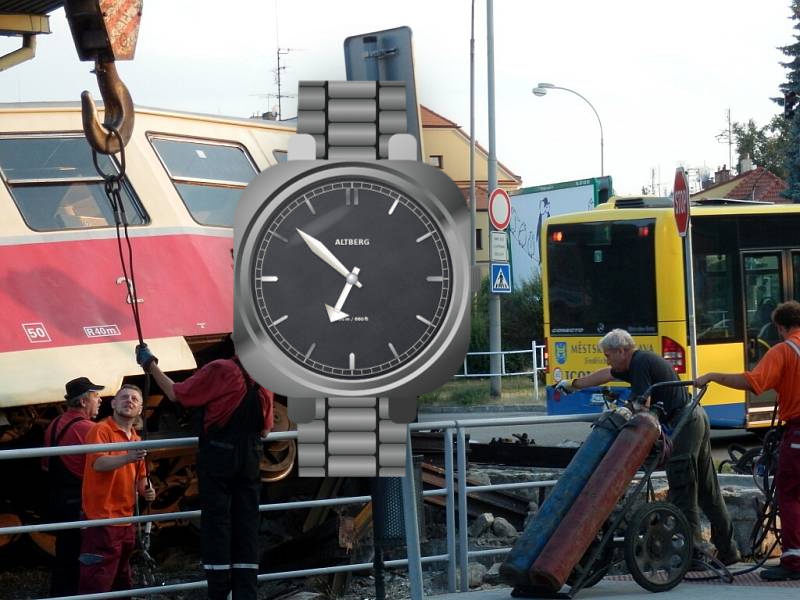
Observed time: 6:52
